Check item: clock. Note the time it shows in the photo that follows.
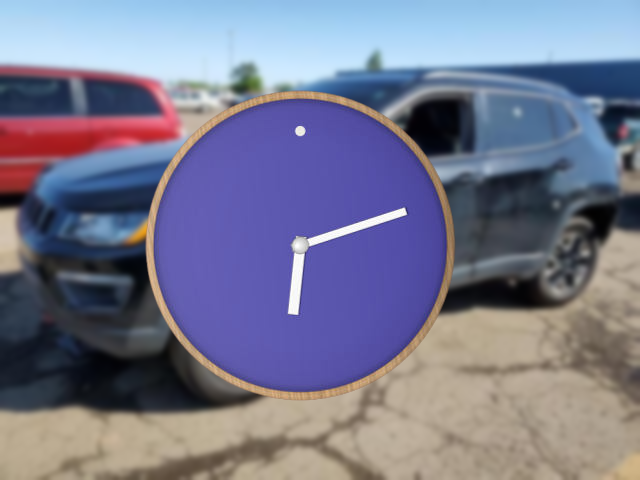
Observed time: 6:12
